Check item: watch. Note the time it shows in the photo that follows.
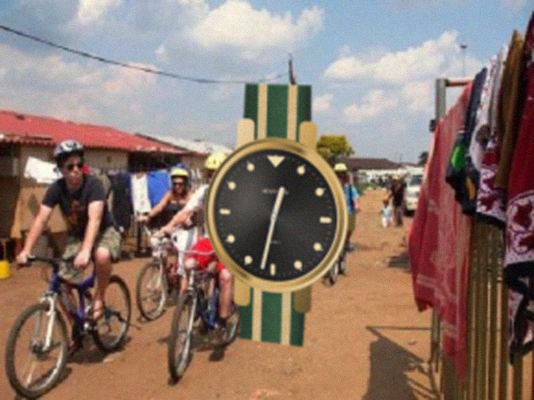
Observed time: 12:32
